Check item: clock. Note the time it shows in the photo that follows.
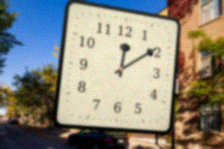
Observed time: 12:09
